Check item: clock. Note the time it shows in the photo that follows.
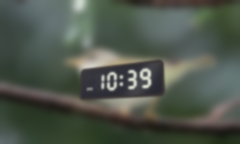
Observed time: 10:39
